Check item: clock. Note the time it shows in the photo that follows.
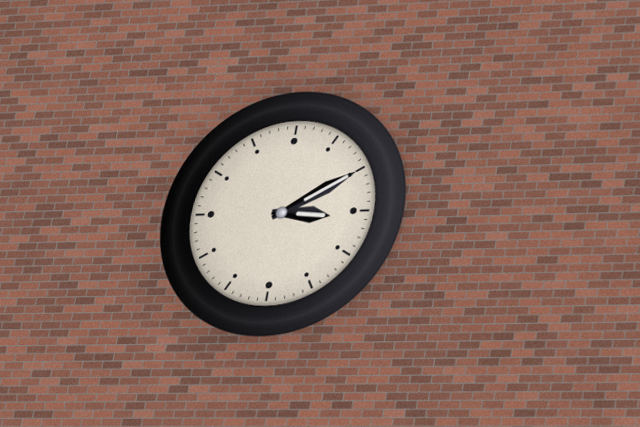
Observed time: 3:10
